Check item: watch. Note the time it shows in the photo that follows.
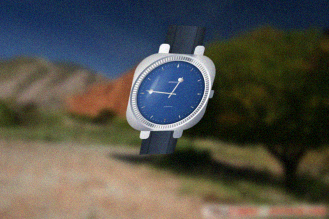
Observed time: 12:46
